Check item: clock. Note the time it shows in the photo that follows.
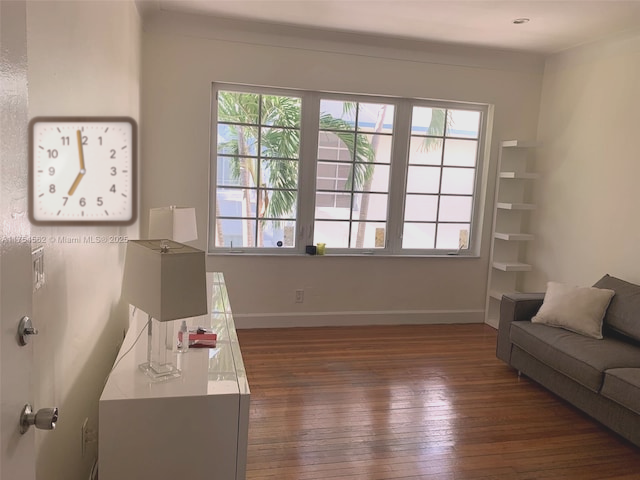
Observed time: 6:59
